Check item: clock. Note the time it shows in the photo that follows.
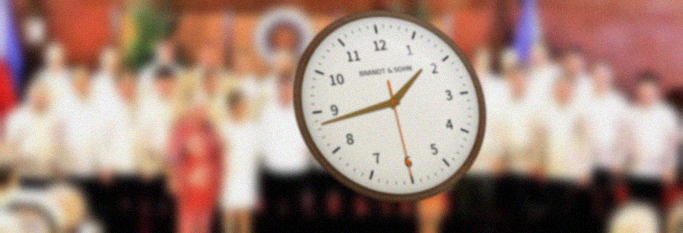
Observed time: 1:43:30
